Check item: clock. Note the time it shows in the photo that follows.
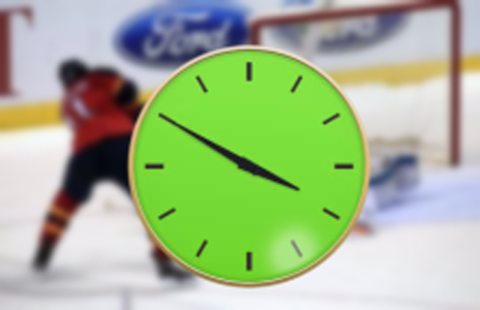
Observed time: 3:50
